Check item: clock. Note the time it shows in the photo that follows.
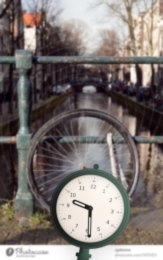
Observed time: 9:29
